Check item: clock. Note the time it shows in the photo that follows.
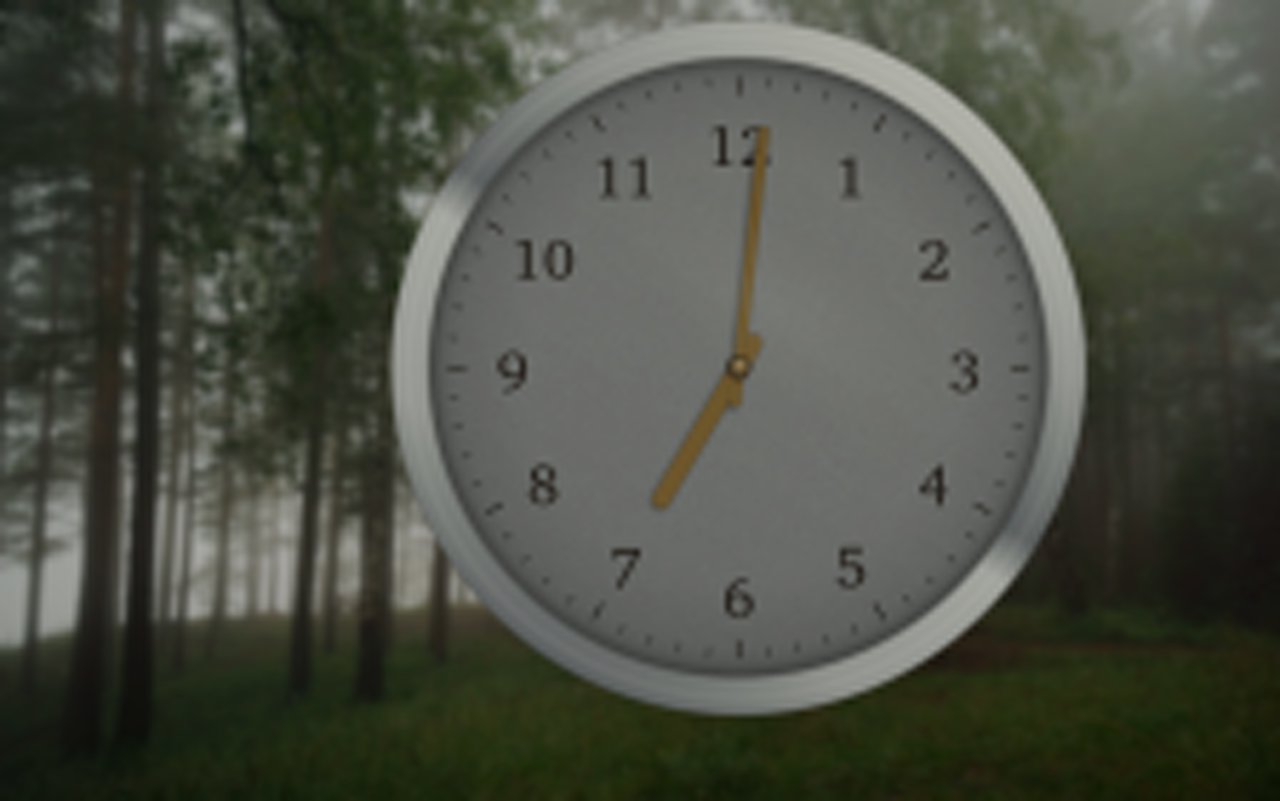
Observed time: 7:01
